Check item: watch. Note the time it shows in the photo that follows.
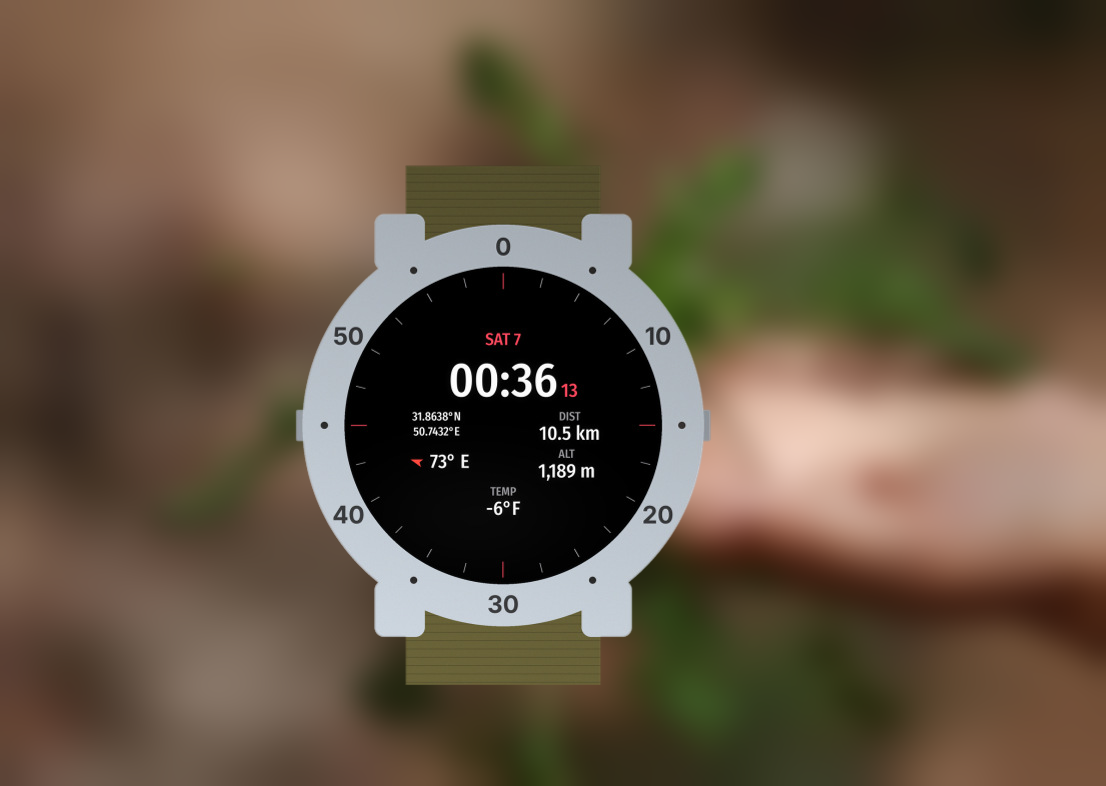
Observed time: 0:36:13
